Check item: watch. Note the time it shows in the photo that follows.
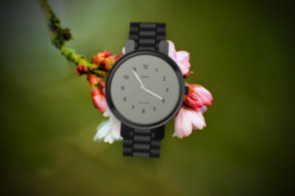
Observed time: 3:54
